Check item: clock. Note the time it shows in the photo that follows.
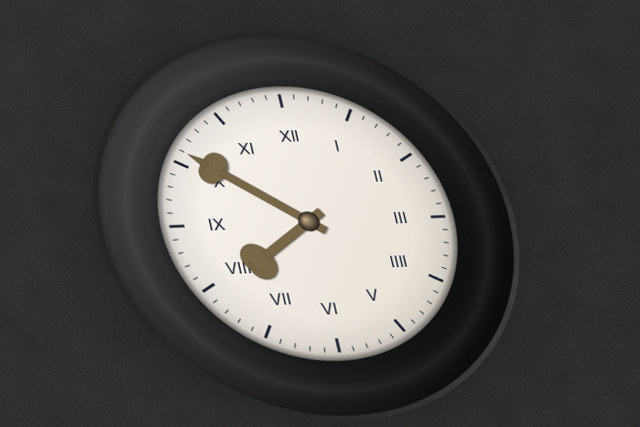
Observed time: 7:51
